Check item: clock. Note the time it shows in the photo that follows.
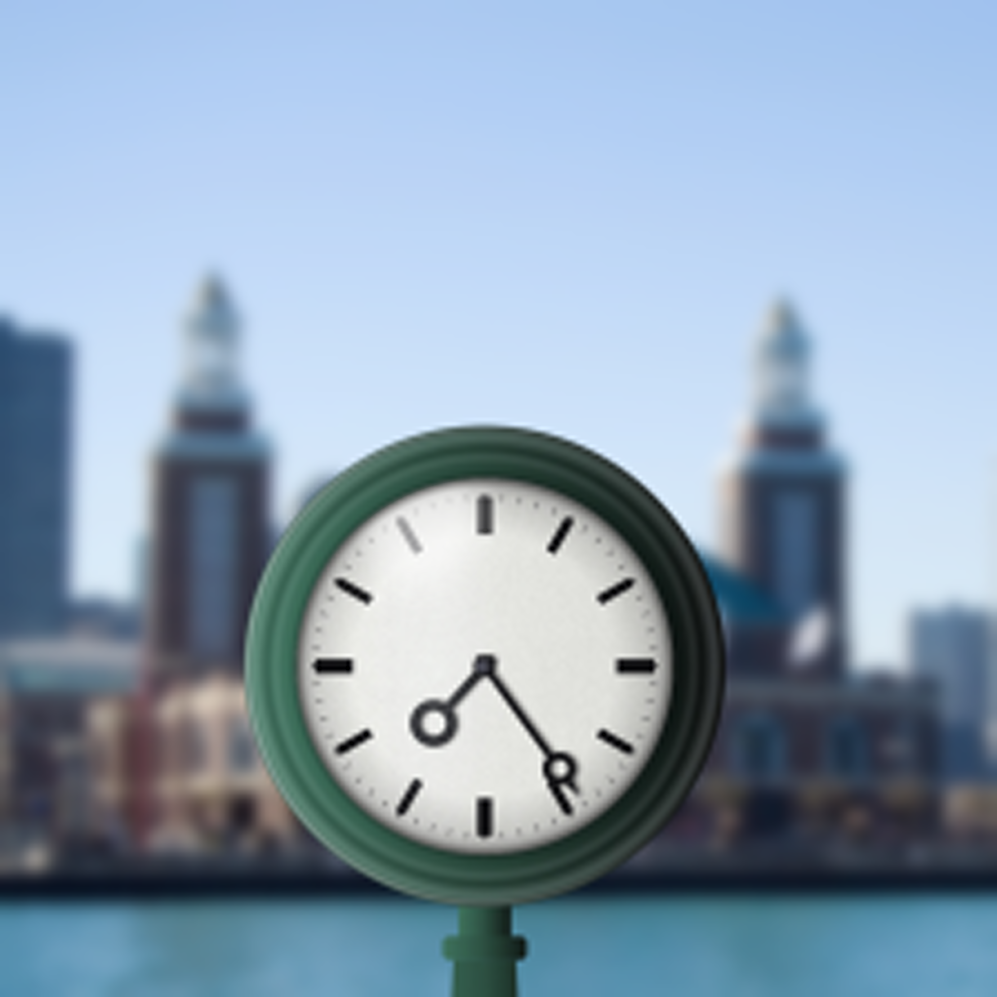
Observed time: 7:24
